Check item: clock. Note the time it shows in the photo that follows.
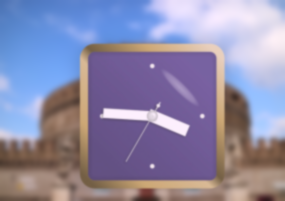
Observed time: 3:45:35
